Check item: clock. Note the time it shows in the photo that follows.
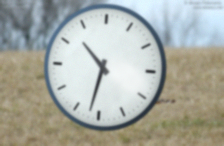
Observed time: 10:32
